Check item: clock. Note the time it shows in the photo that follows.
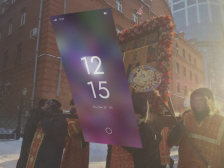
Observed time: 12:15
